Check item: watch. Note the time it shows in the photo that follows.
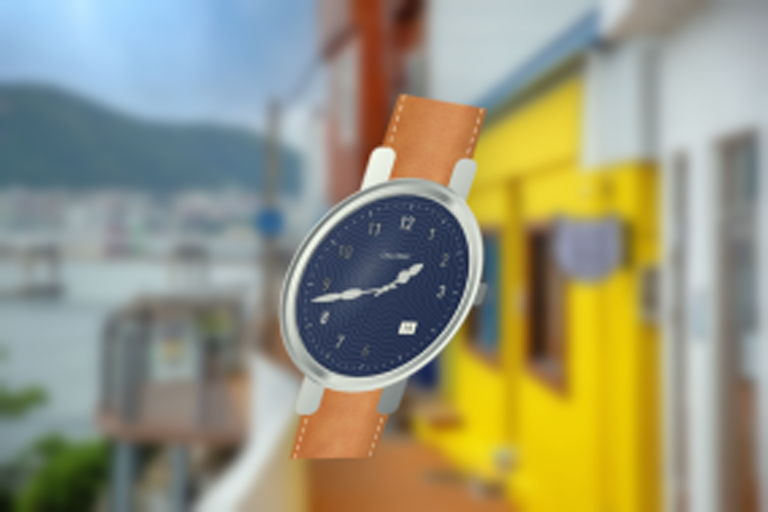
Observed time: 1:43
